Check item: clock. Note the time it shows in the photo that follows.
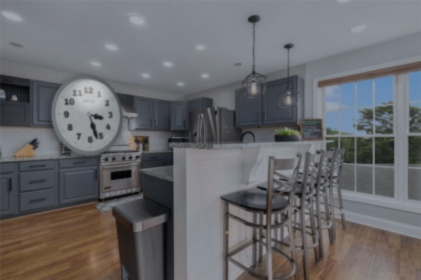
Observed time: 3:27
